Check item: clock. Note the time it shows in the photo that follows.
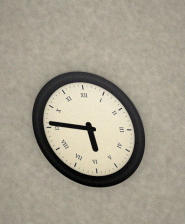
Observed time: 5:46
